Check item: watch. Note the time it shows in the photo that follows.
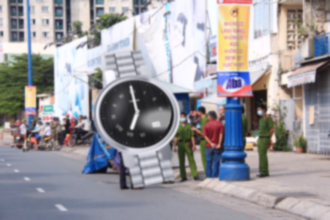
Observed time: 7:00
